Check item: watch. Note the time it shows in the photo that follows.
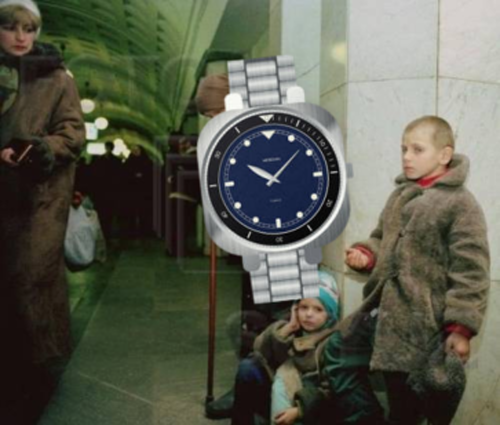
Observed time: 10:08
